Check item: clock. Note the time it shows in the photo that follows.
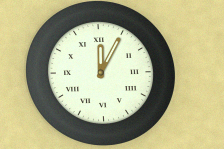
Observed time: 12:05
